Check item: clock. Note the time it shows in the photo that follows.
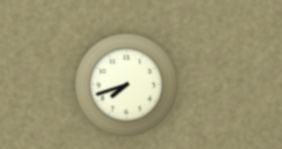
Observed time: 7:42
